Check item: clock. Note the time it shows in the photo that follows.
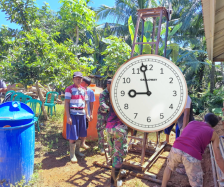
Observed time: 8:58
